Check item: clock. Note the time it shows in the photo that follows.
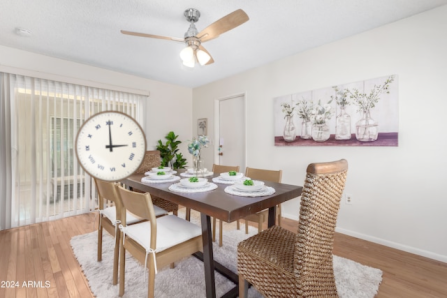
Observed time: 3:00
